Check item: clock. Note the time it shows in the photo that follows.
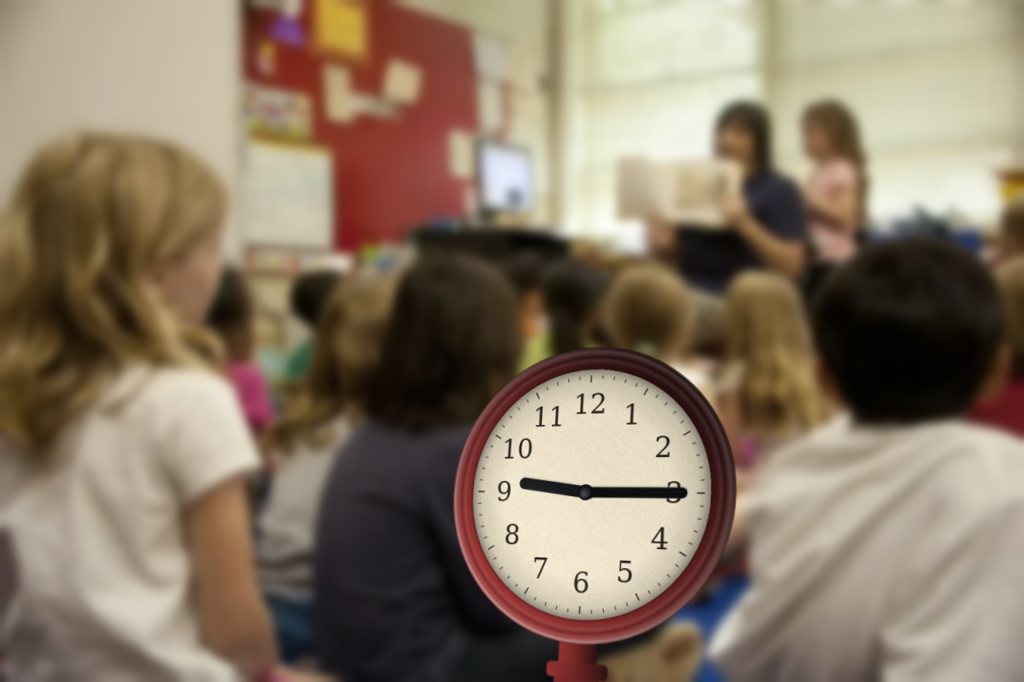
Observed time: 9:15
